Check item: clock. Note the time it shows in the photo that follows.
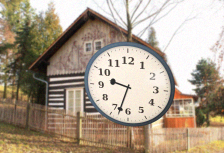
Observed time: 9:33
